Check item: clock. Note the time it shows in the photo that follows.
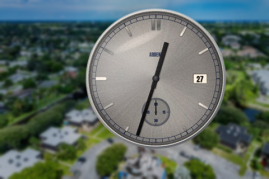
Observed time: 12:33
